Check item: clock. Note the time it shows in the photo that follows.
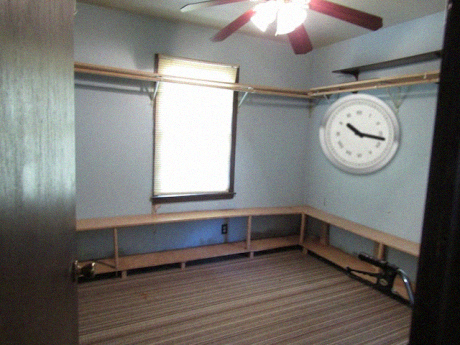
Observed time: 10:17
